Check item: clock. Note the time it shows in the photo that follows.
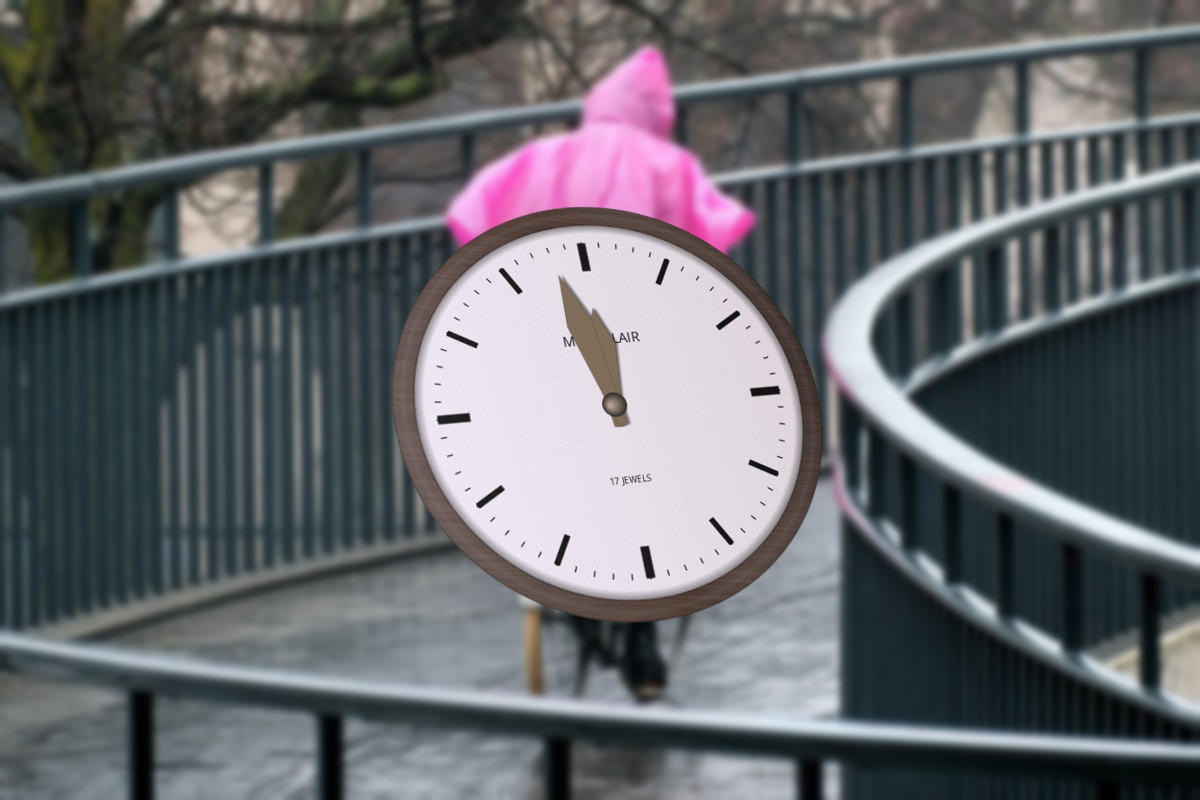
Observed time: 11:58
